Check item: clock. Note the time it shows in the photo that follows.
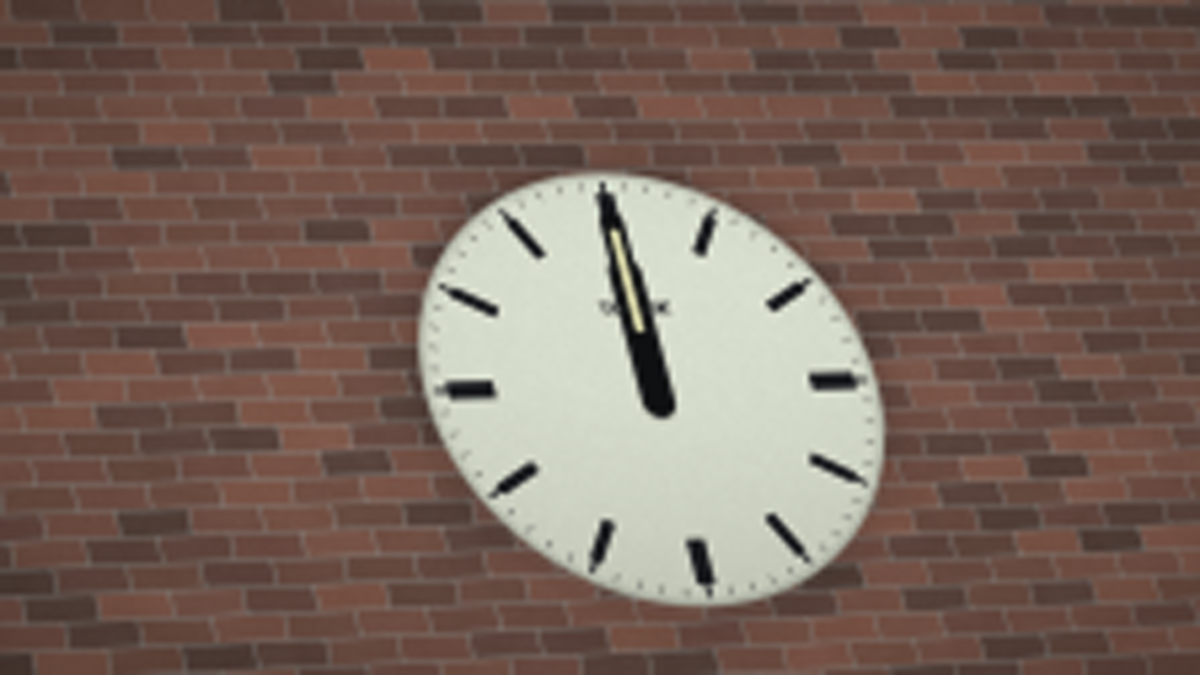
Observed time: 12:00
